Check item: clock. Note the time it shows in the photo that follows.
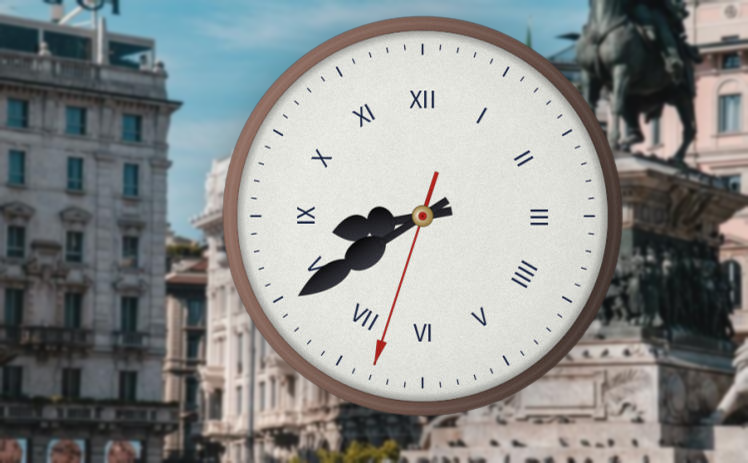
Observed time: 8:39:33
